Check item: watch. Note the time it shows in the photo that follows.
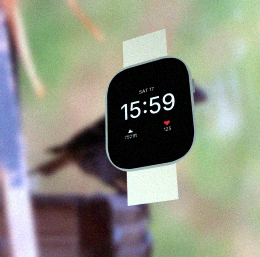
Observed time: 15:59
